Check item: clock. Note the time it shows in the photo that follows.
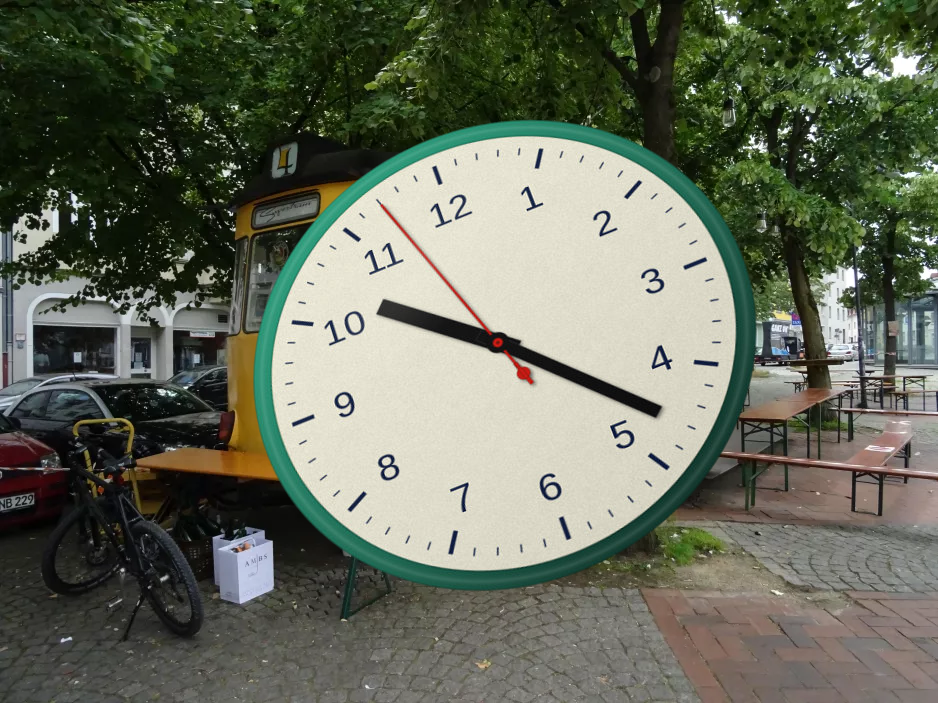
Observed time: 10:22:57
